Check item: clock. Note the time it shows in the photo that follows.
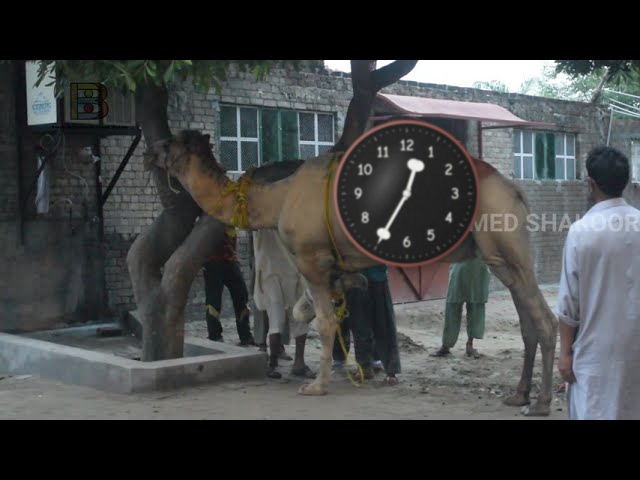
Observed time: 12:35
